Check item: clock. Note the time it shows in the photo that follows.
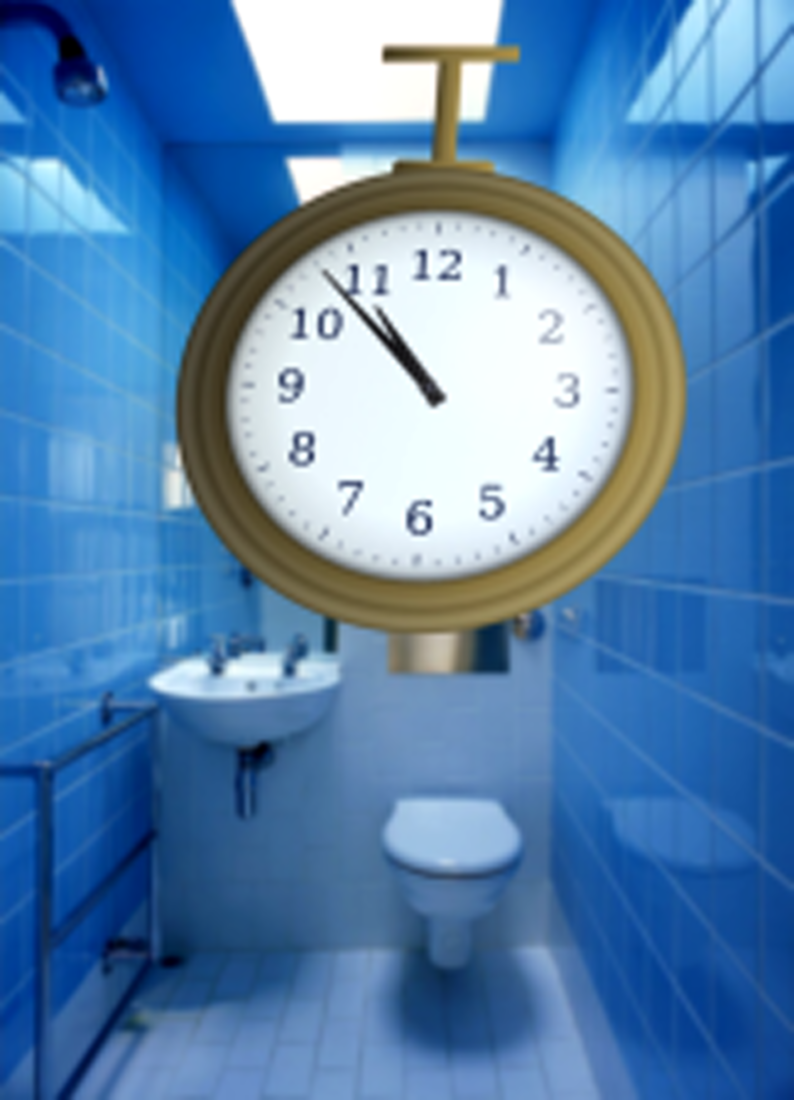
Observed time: 10:53
